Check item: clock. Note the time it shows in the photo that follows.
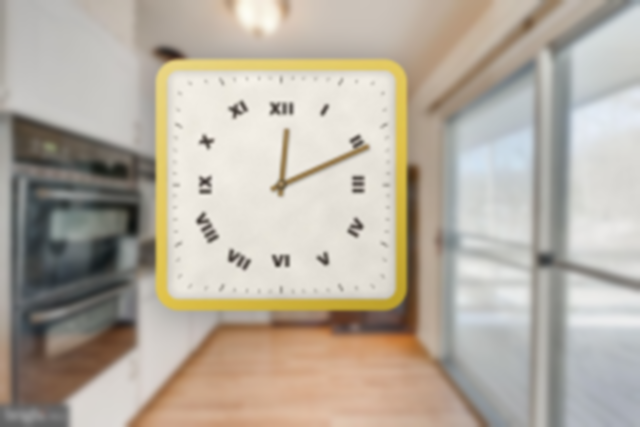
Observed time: 12:11
